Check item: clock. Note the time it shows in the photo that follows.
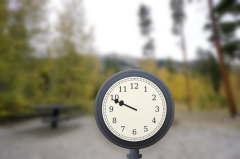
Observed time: 9:49
